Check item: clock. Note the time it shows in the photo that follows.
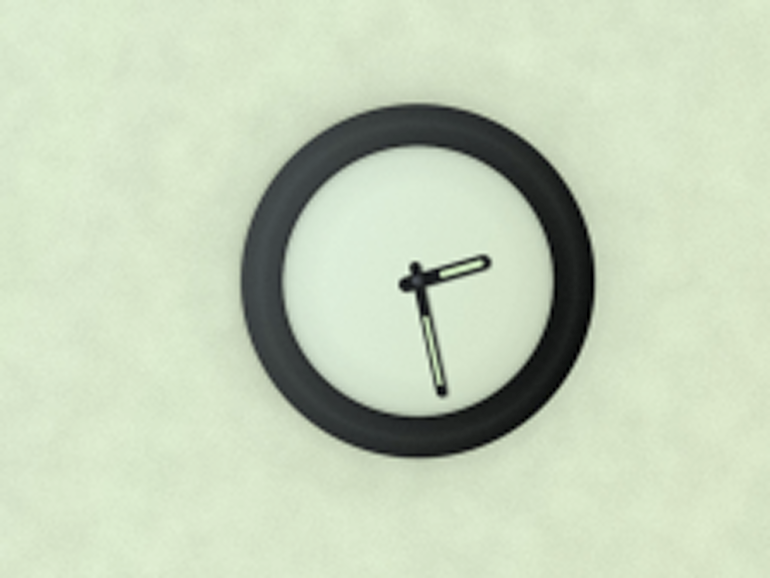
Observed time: 2:28
